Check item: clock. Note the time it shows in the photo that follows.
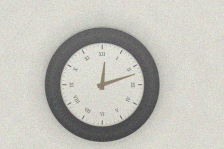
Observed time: 12:12
